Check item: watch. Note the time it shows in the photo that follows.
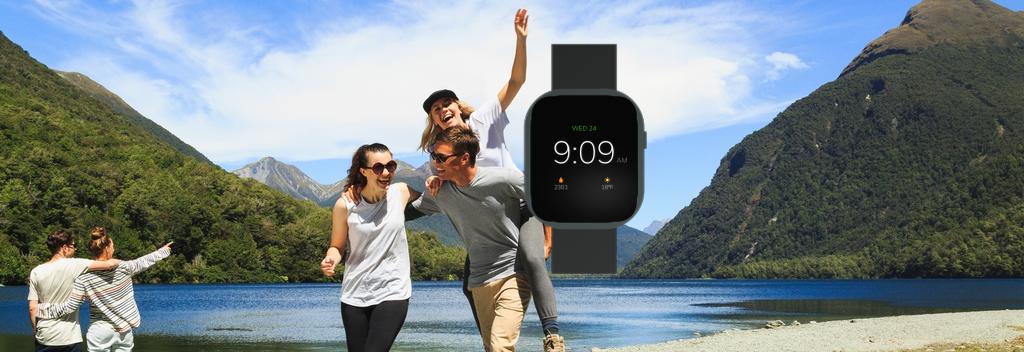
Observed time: 9:09
